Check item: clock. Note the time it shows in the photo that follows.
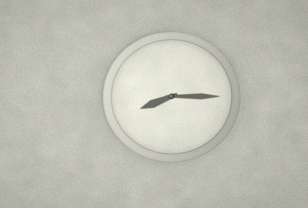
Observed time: 8:15
